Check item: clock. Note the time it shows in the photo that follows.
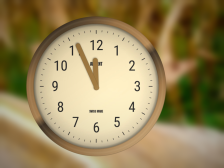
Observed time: 11:56
